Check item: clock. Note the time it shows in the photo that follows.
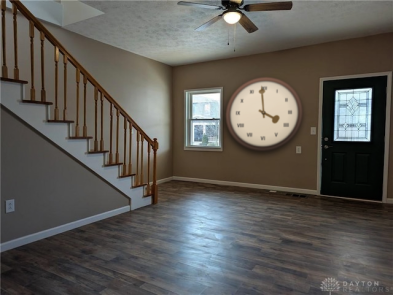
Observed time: 3:59
